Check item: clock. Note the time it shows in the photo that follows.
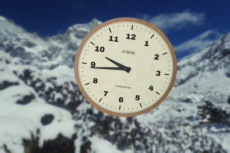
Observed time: 9:44
